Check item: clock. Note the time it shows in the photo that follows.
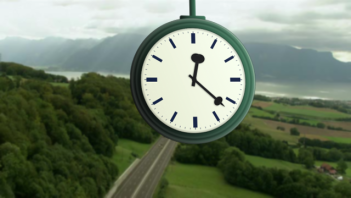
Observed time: 12:22
